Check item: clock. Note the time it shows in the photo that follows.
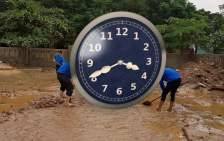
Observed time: 3:41
